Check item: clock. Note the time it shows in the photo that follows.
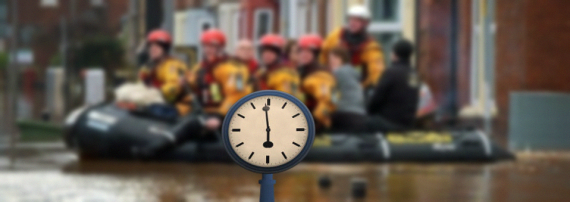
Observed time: 5:59
